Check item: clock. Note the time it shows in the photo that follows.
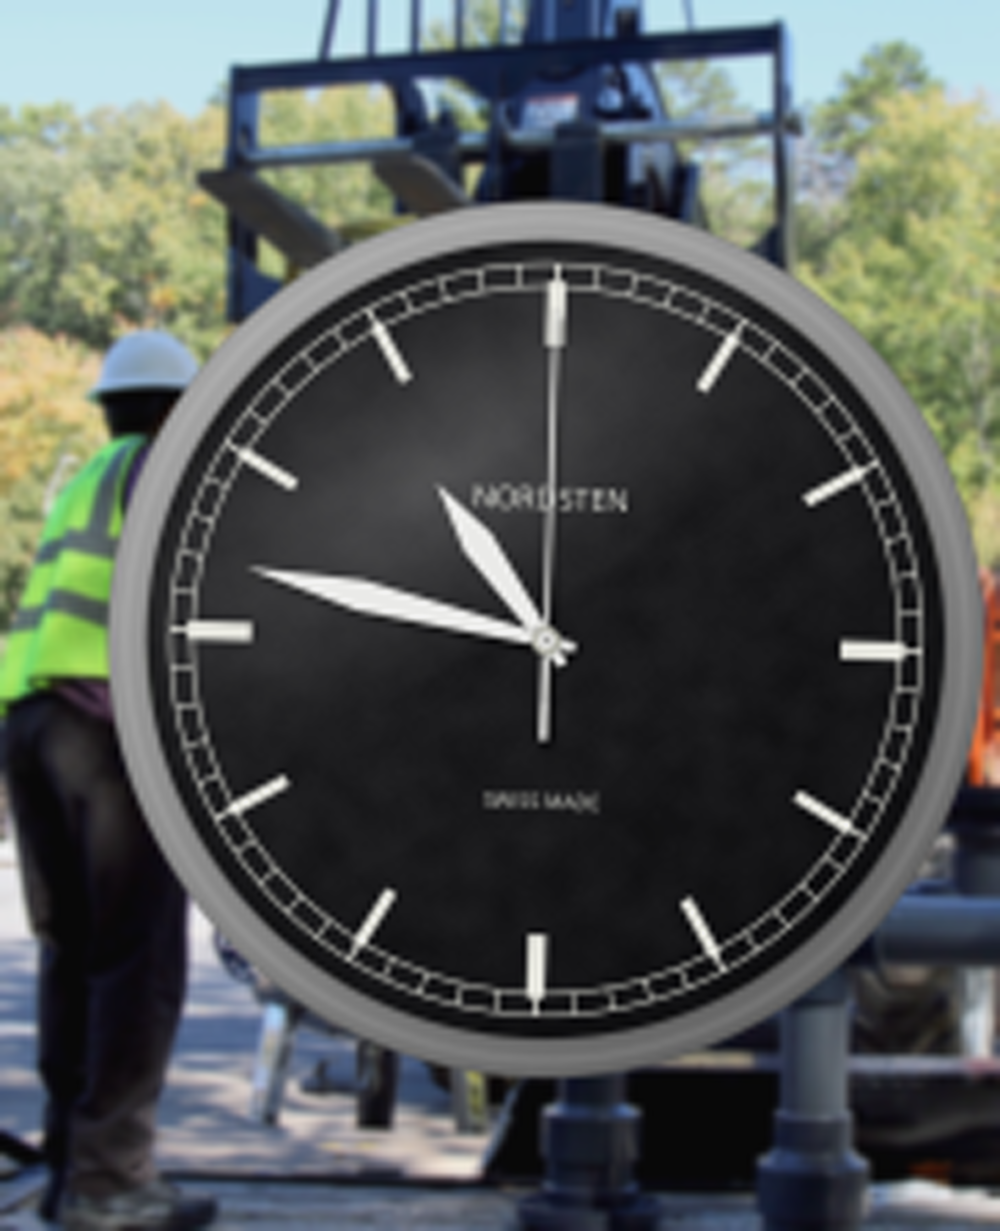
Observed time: 10:47:00
